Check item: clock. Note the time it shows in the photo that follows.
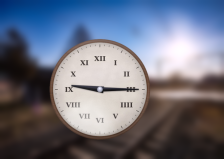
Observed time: 9:15
